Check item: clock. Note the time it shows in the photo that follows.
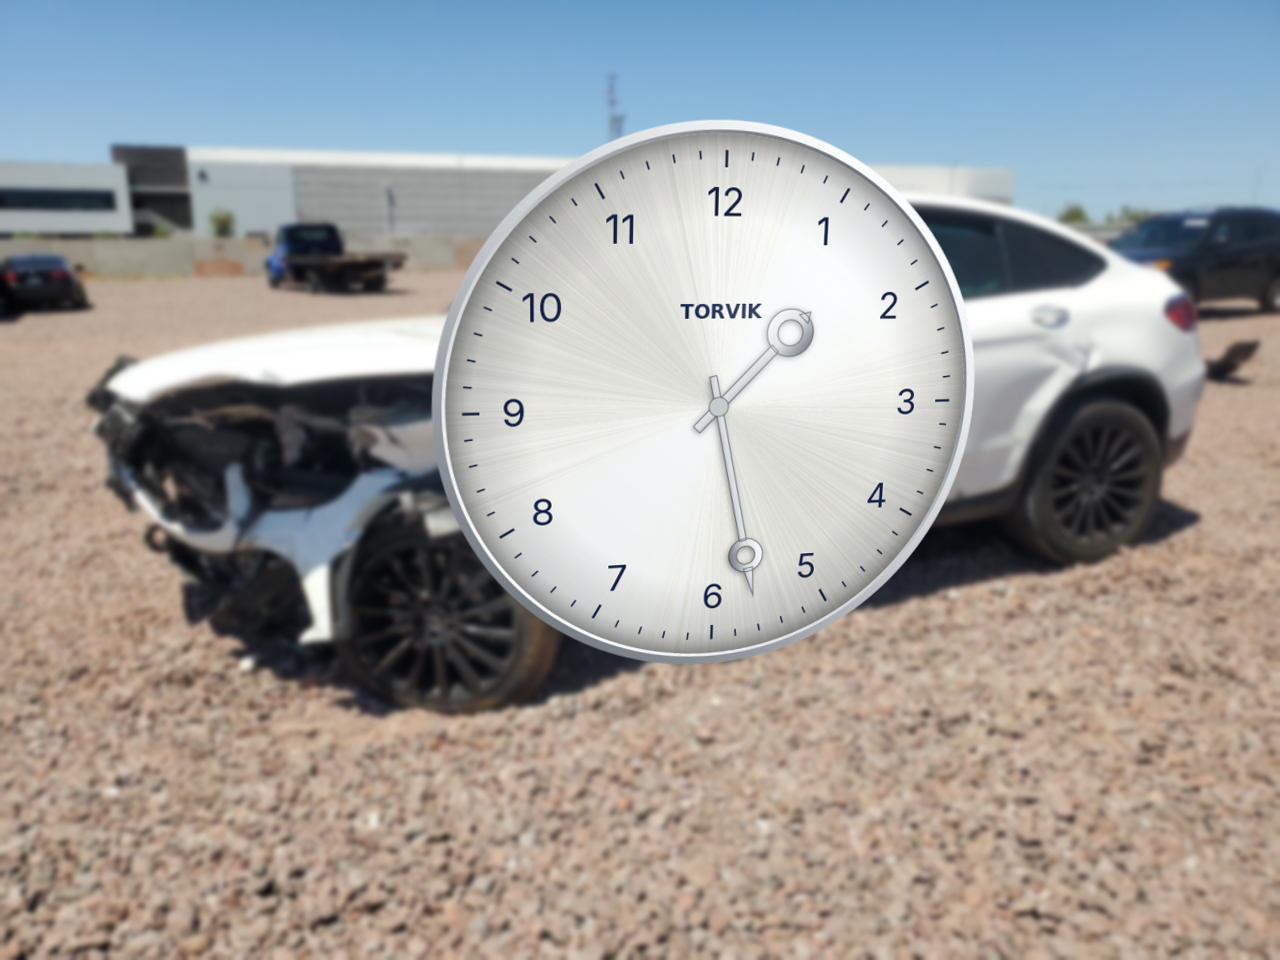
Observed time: 1:28
